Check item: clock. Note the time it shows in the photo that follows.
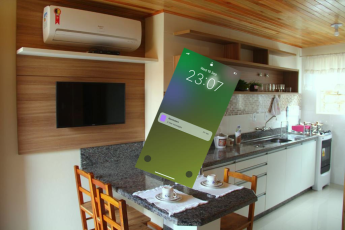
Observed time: 23:07
